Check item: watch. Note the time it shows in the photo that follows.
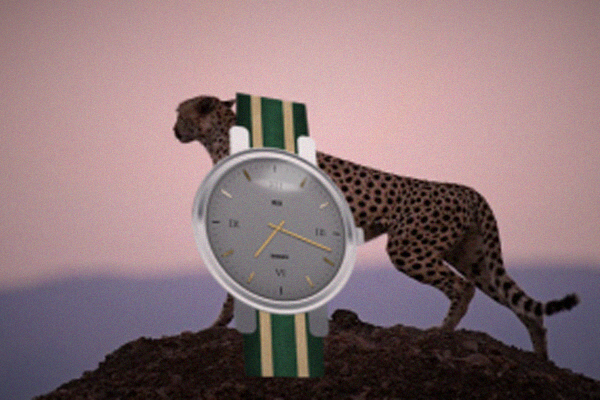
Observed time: 7:18
